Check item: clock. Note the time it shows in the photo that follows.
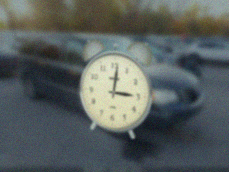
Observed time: 3:01
